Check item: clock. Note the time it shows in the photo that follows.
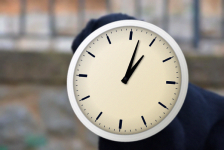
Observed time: 1:02
